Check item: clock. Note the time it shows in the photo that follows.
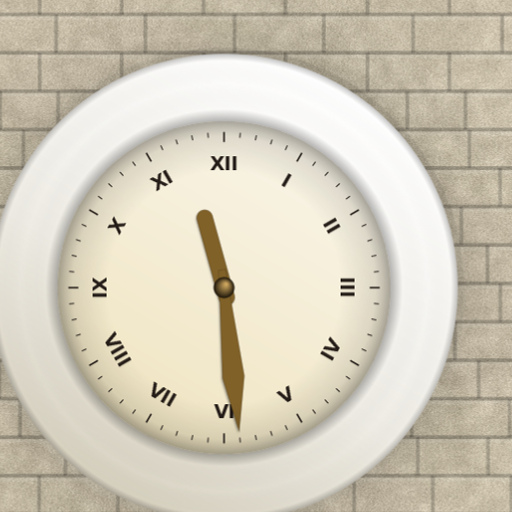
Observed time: 11:29
